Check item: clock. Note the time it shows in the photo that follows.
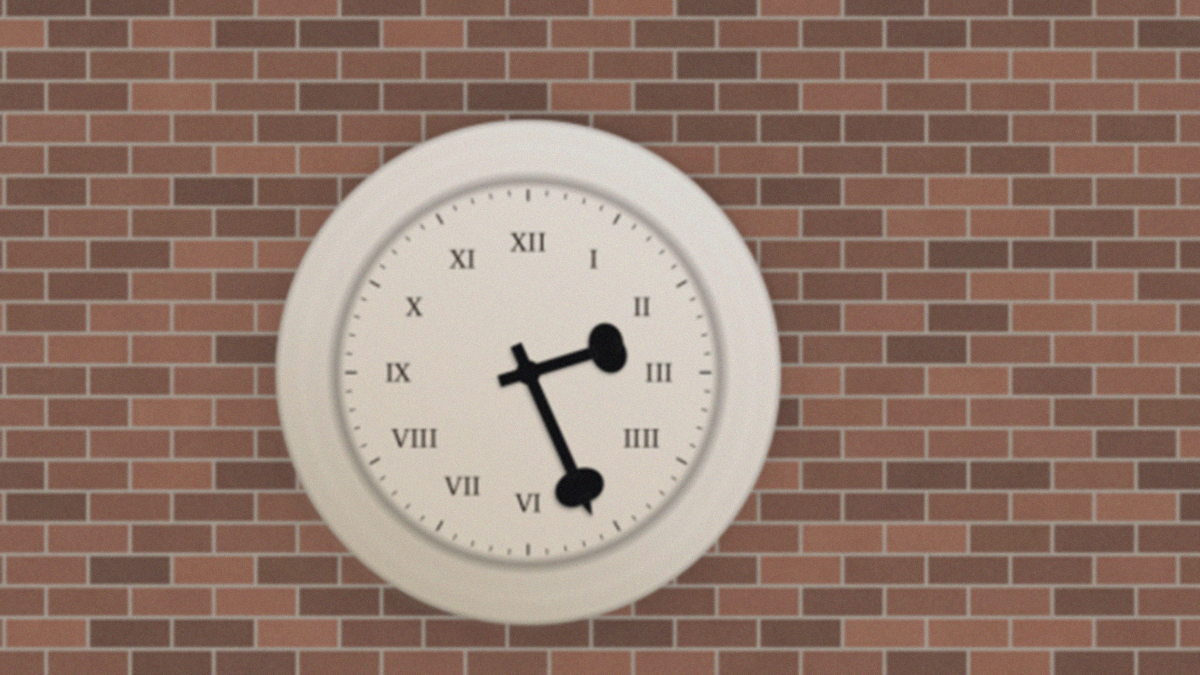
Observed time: 2:26
